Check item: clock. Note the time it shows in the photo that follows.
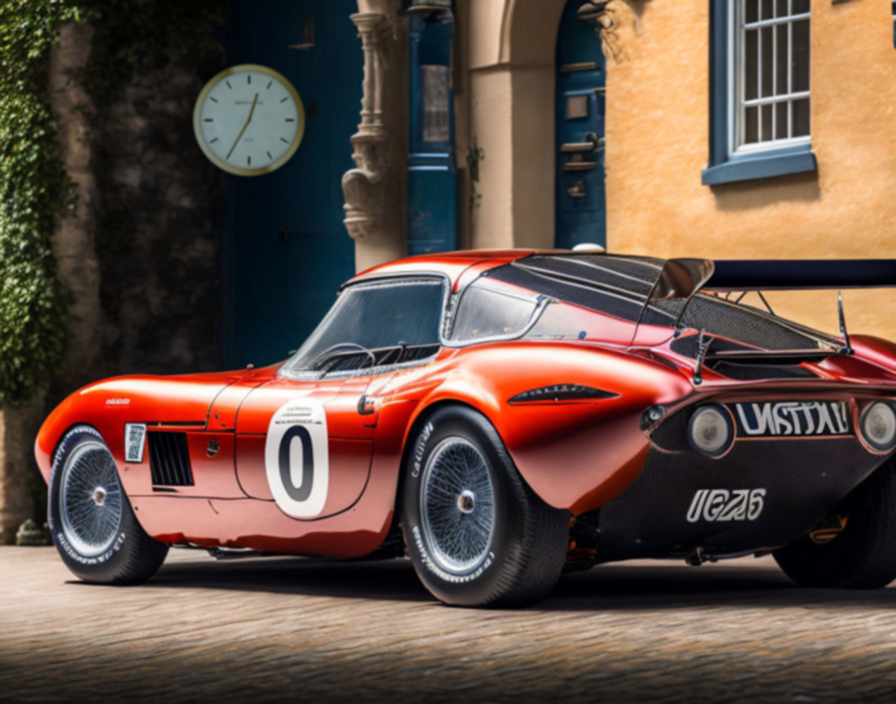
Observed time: 12:35
